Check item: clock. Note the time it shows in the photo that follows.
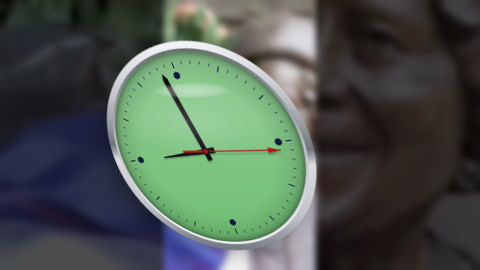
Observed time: 8:58:16
